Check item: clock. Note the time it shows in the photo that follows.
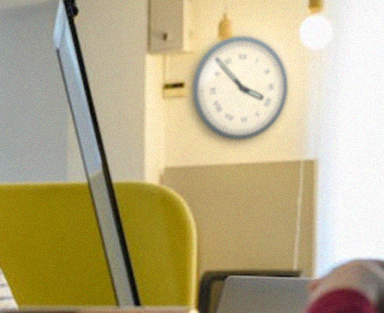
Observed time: 3:53
